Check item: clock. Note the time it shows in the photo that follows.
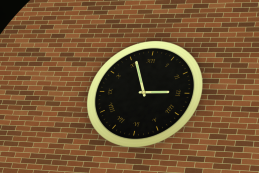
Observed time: 2:56
